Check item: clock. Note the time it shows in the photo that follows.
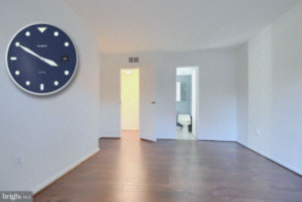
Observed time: 3:50
